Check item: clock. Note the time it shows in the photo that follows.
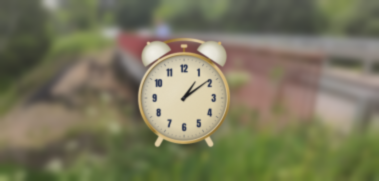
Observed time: 1:09
